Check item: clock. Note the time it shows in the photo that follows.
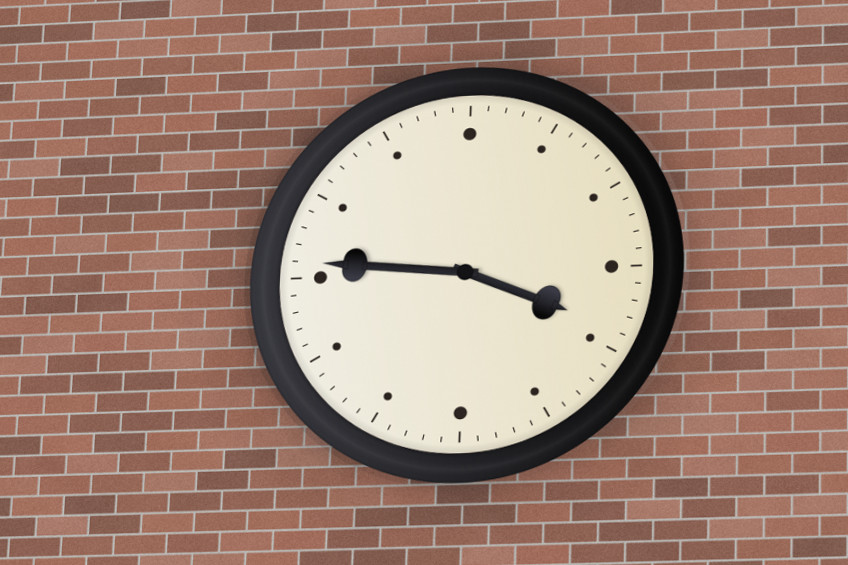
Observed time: 3:46
